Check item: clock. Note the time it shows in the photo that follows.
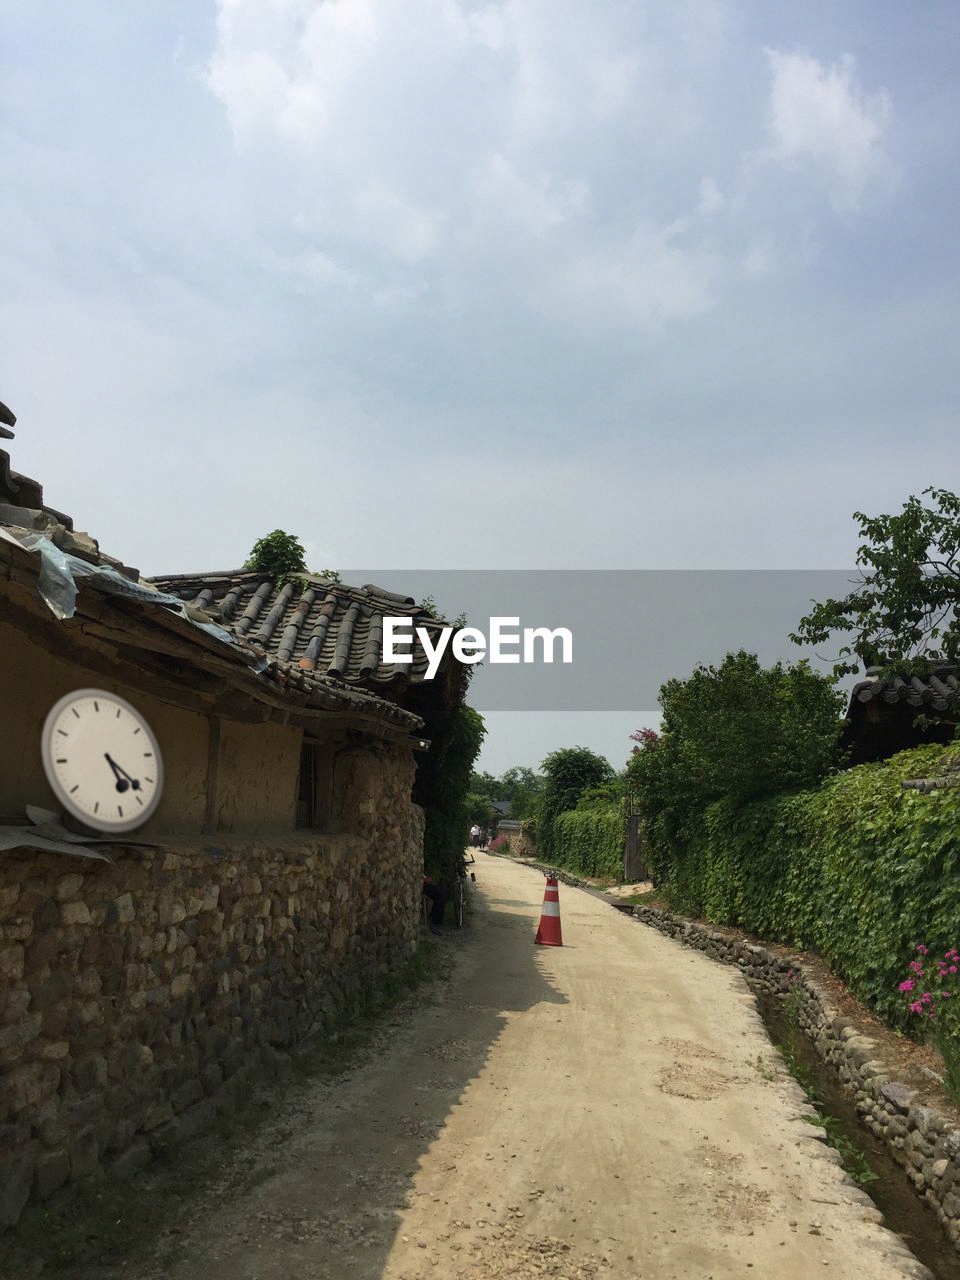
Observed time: 5:23
